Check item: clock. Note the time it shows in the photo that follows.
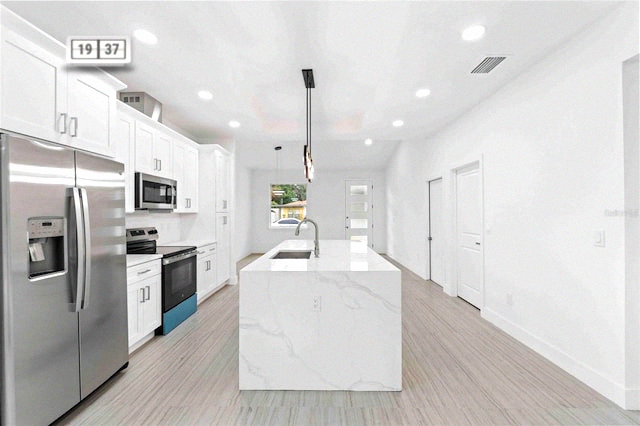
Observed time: 19:37
